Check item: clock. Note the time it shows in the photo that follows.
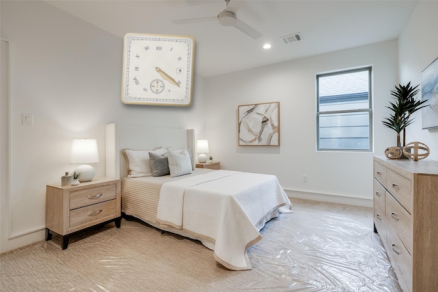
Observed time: 4:21
